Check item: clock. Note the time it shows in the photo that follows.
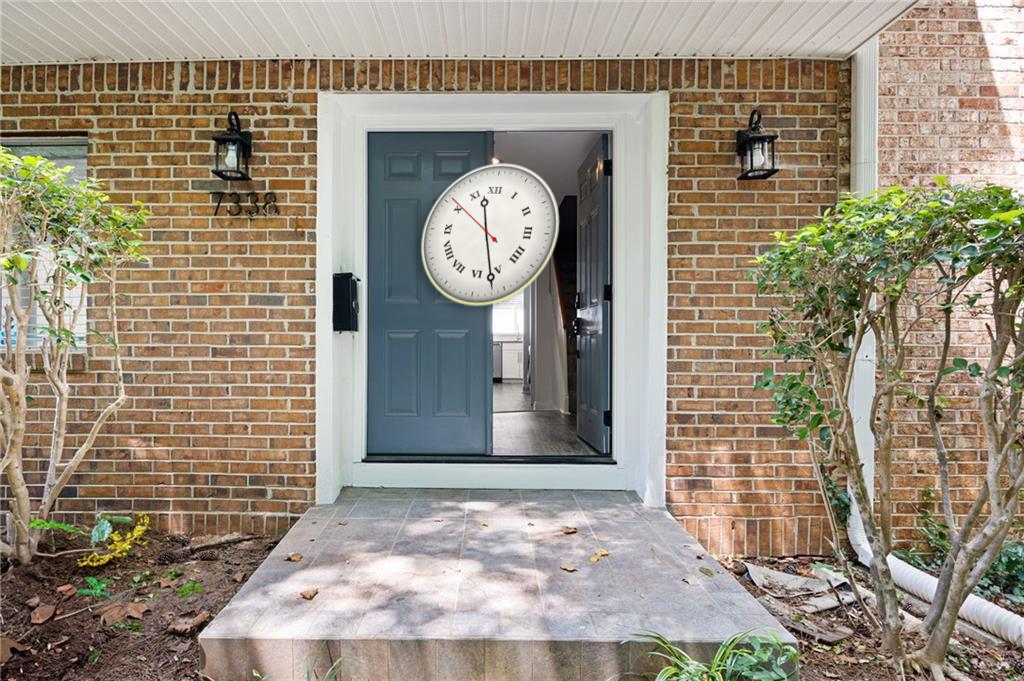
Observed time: 11:26:51
